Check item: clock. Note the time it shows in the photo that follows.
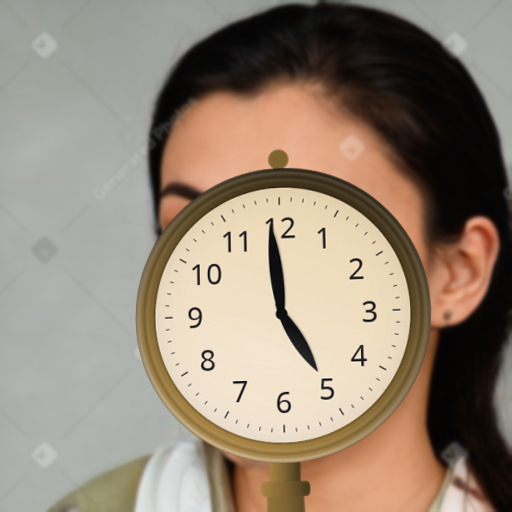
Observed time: 4:59
